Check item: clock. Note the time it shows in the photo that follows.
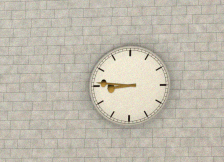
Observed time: 8:46
